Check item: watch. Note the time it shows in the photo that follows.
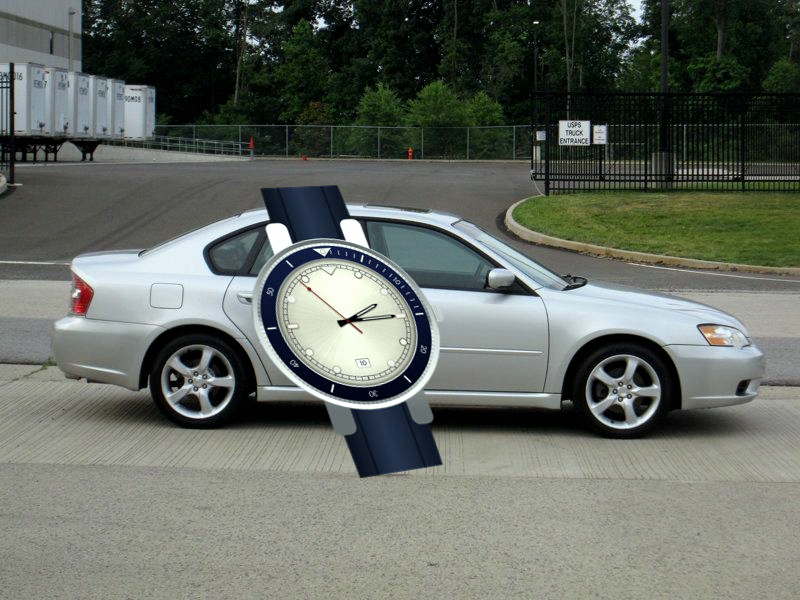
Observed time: 2:14:54
